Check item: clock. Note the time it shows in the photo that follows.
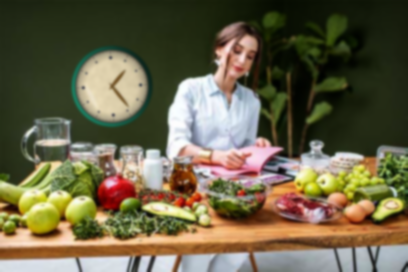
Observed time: 1:24
